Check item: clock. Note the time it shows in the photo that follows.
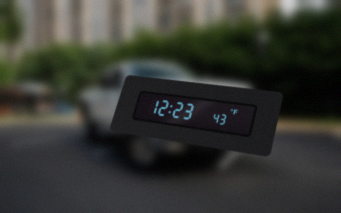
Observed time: 12:23
